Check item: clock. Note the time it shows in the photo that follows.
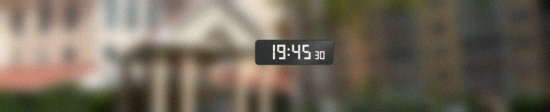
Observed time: 19:45:30
